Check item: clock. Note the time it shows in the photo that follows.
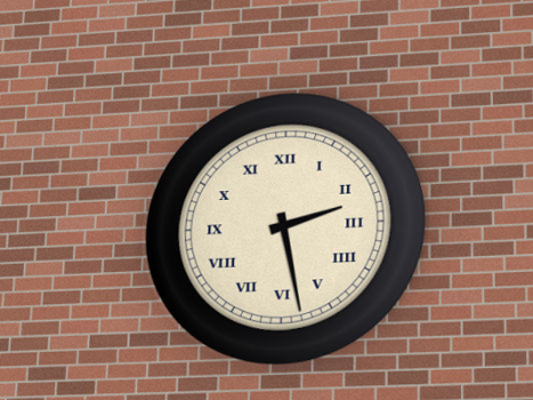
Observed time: 2:28
